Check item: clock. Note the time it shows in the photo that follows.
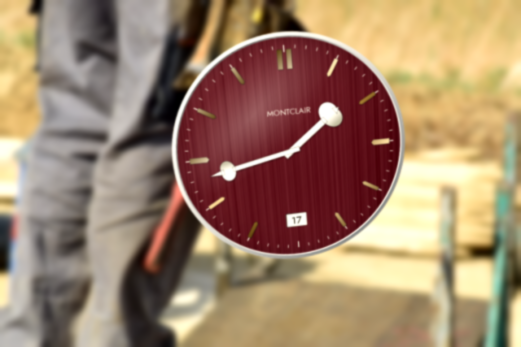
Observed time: 1:43
